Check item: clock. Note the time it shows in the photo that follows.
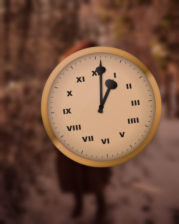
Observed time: 1:01
